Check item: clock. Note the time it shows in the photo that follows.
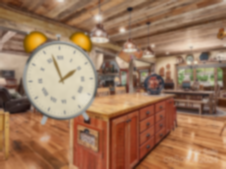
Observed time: 1:57
